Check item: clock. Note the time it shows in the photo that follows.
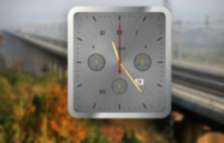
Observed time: 11:24
